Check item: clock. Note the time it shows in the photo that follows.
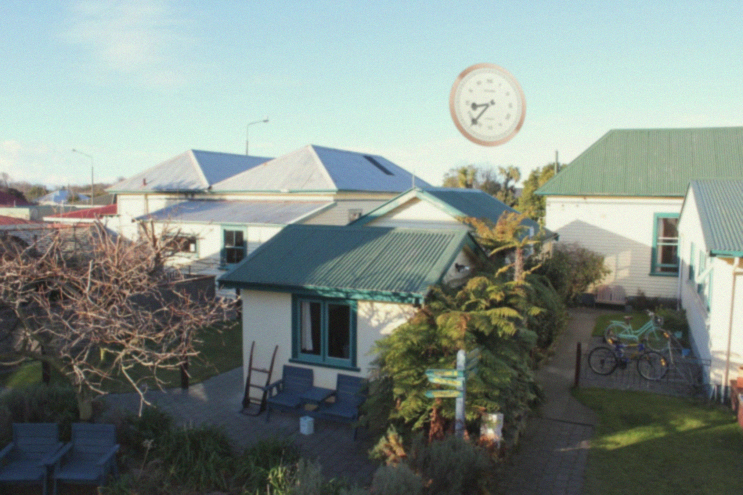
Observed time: 8:37
